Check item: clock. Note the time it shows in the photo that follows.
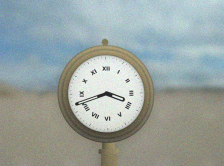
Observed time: 3:42
